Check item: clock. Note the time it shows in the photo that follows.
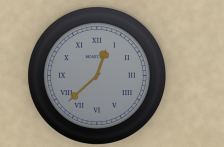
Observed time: 12:38
